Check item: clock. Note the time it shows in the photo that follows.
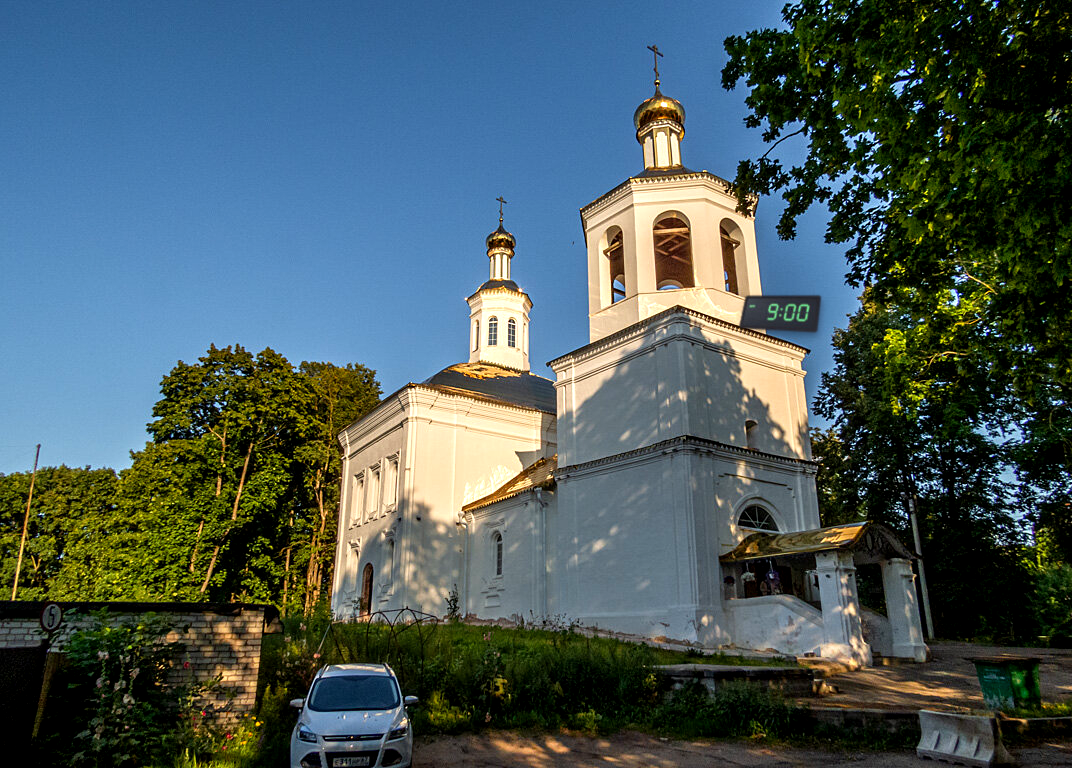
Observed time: 9:00
